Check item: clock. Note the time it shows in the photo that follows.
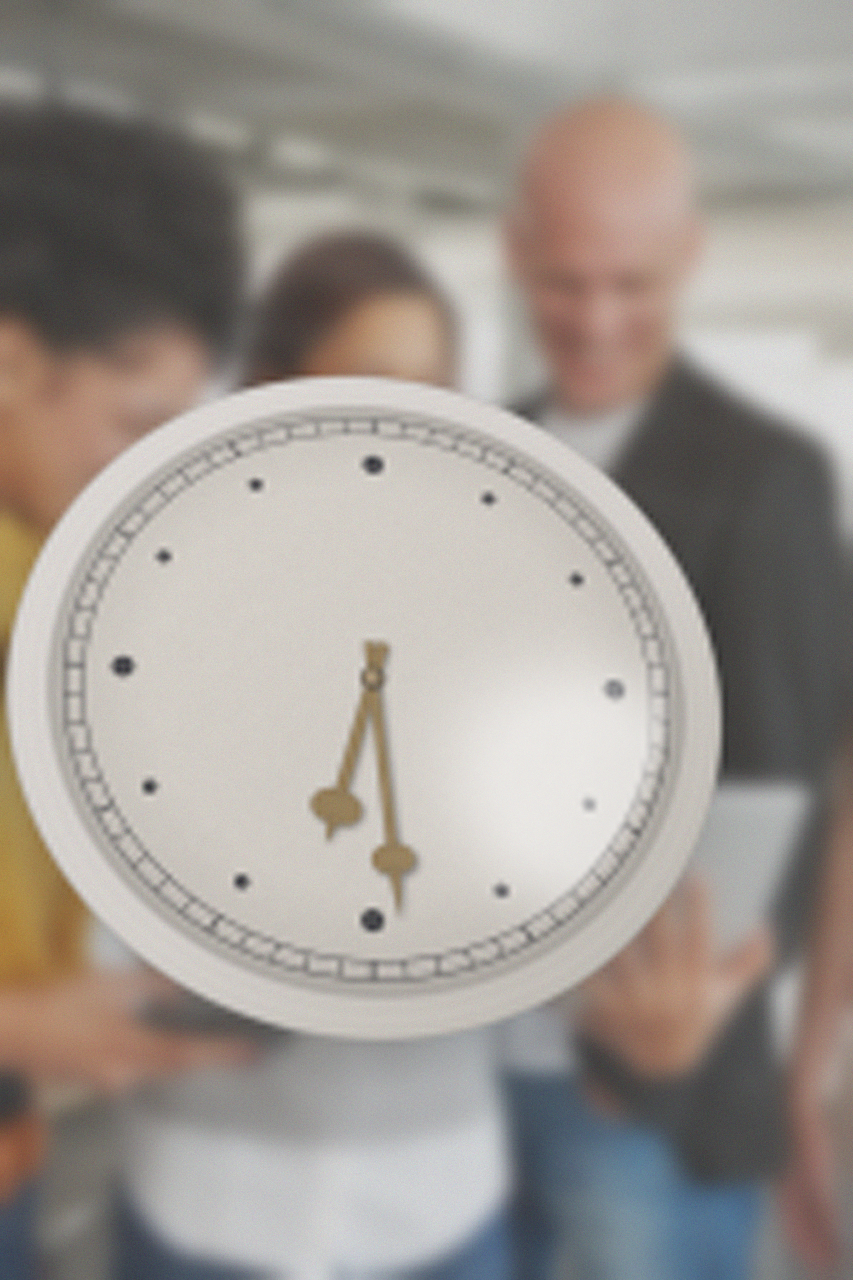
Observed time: 6:29
